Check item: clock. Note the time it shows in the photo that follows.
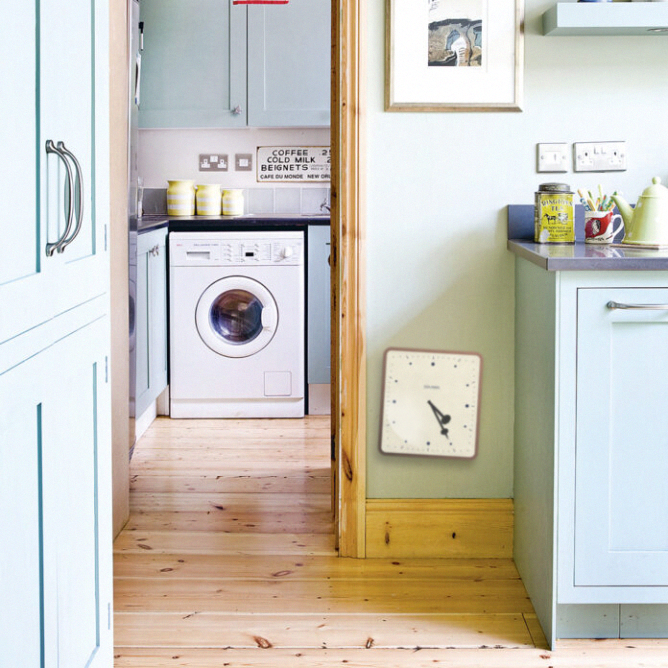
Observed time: 4:25
